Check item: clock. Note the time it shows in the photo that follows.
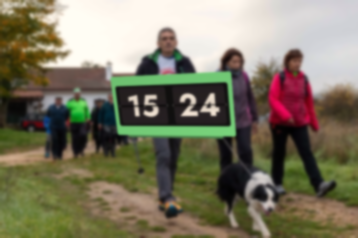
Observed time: 15:24
